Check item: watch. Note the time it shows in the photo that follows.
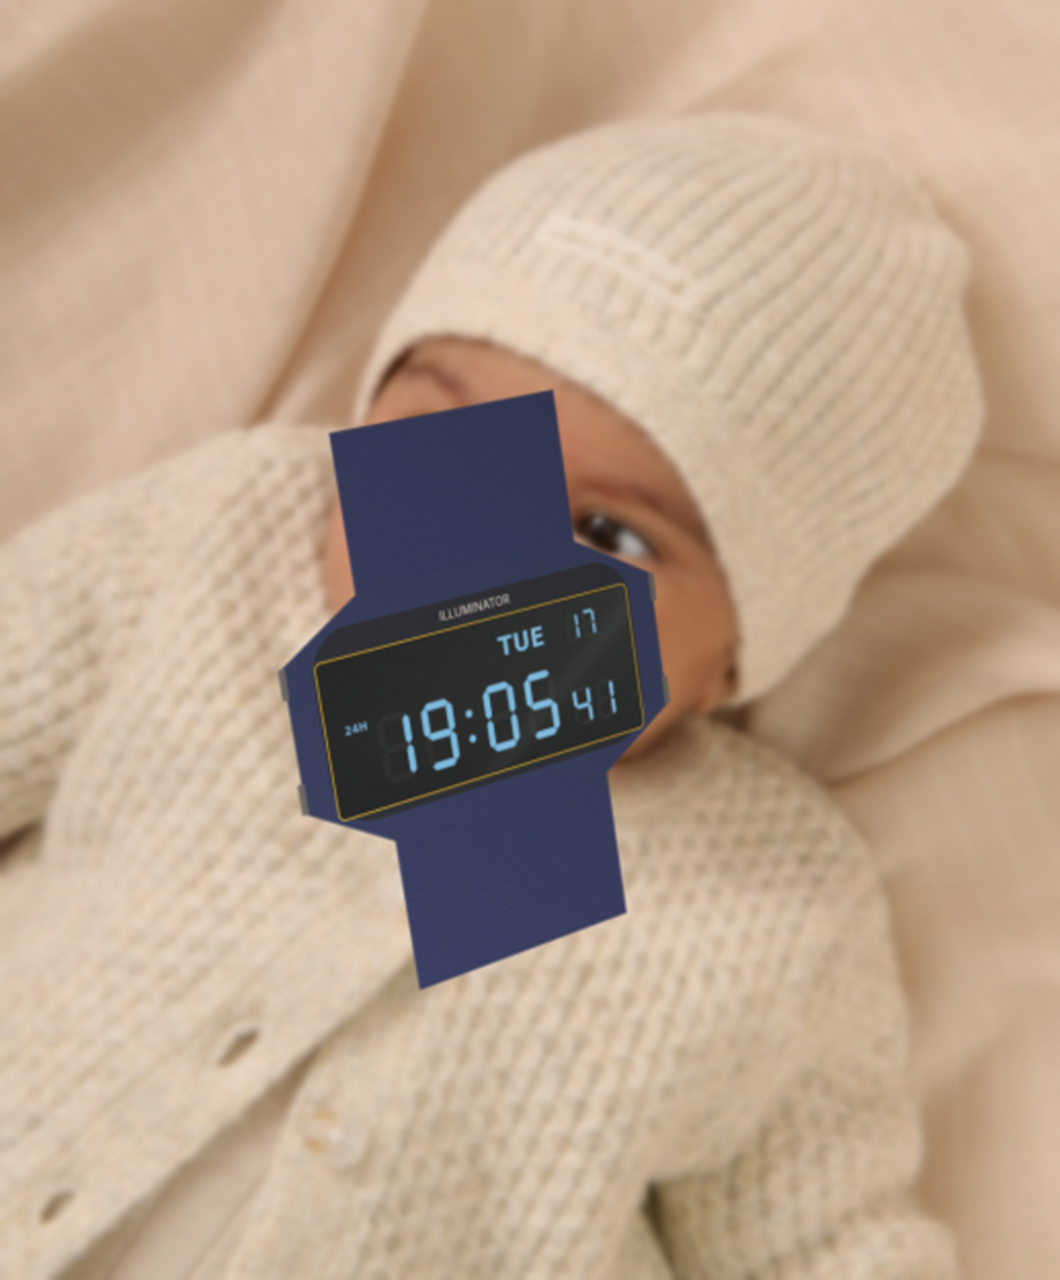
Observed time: 19:05:41
